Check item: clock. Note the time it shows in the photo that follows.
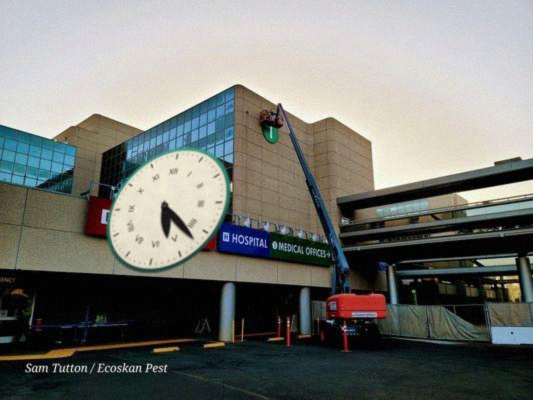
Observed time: 5:22
